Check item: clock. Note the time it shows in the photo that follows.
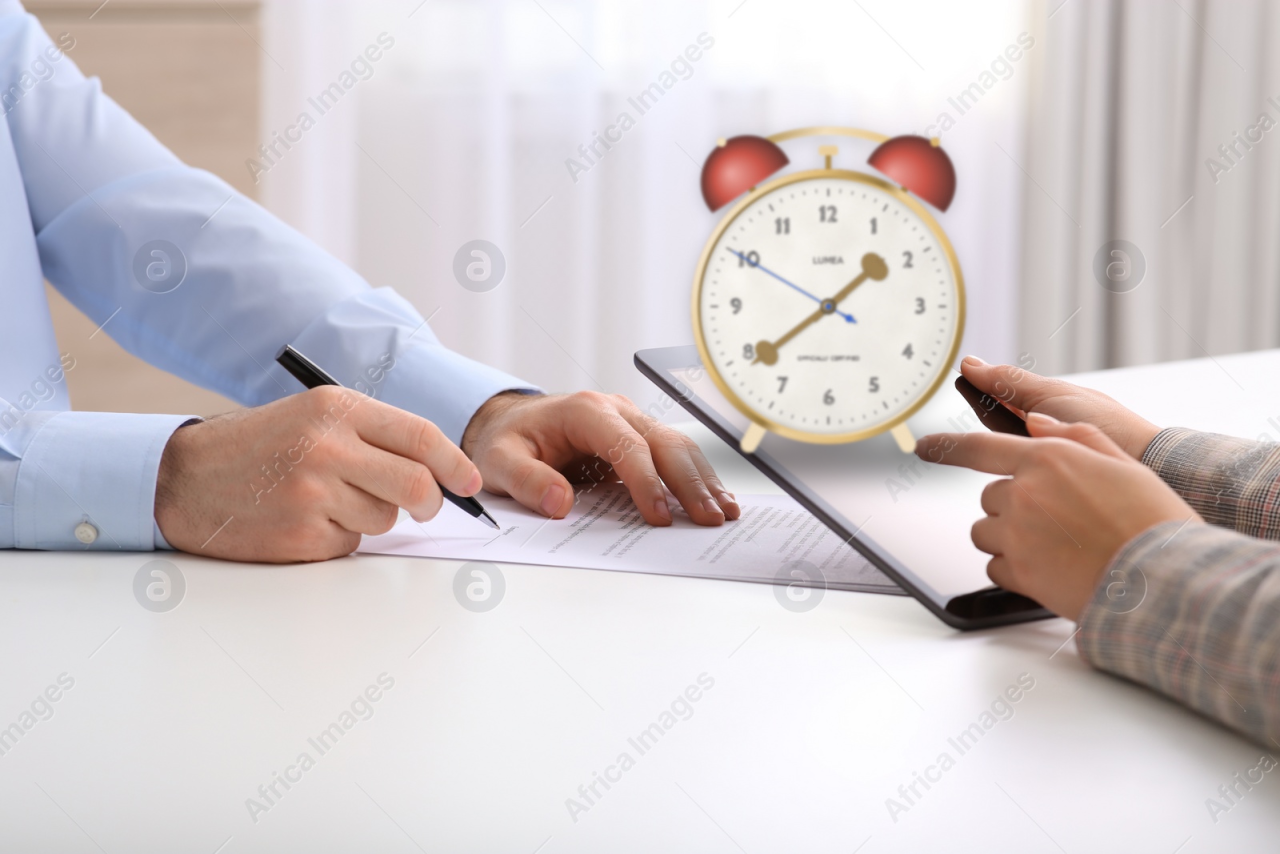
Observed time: 1:38:50
